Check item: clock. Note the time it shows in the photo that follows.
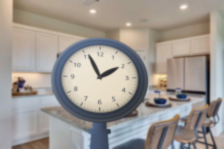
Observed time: 1:56
